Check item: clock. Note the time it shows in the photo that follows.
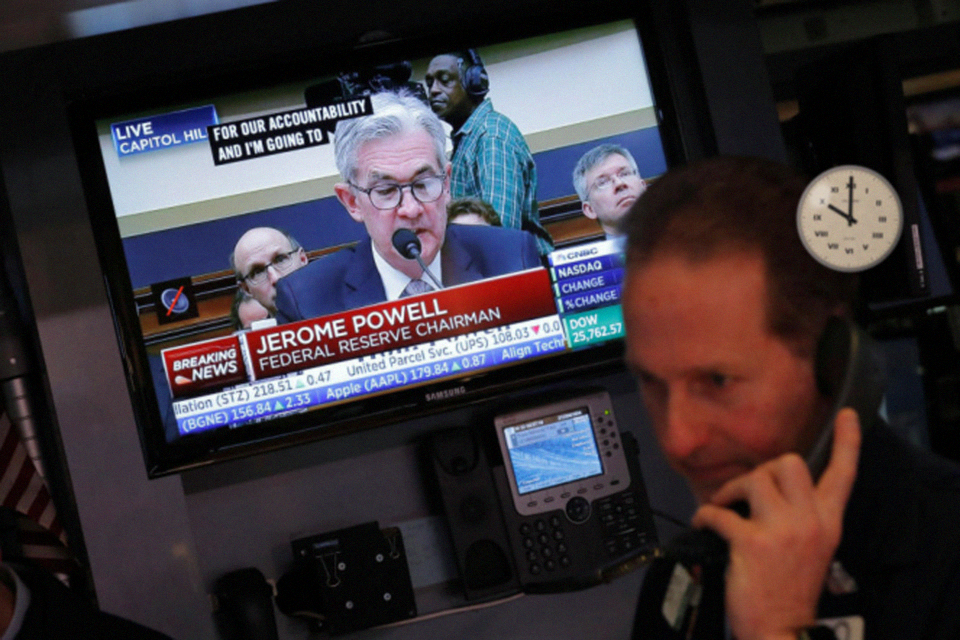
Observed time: 10:00
